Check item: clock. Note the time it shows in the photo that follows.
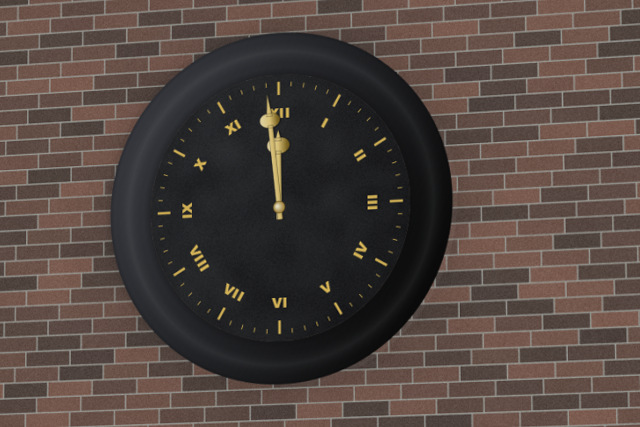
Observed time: 11:59
